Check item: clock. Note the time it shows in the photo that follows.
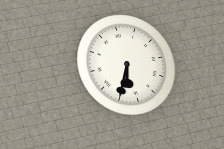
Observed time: 6:35
